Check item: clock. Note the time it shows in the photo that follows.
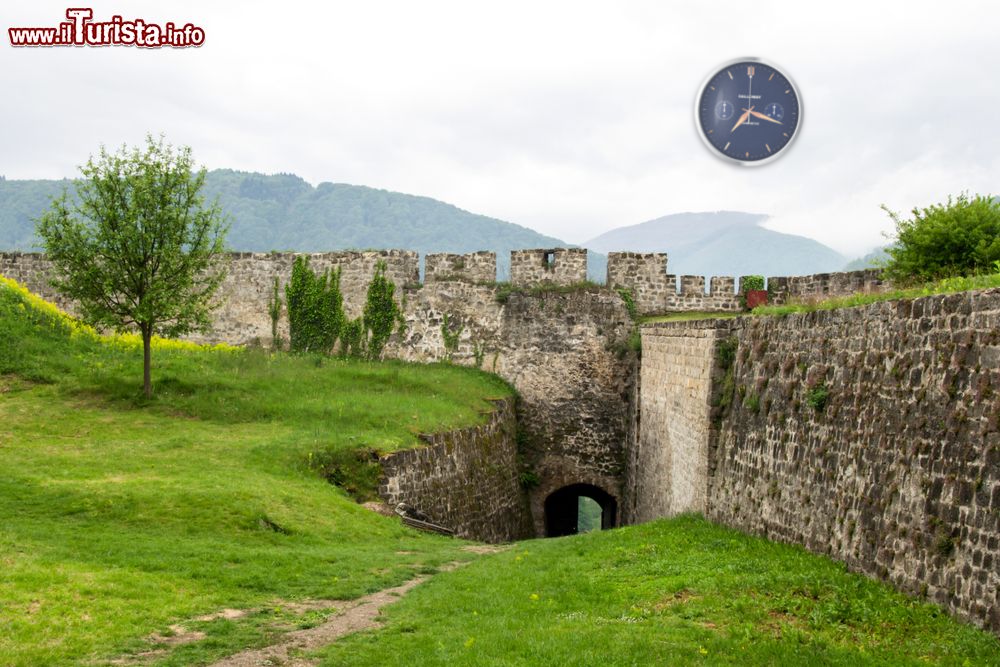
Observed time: 7:18
